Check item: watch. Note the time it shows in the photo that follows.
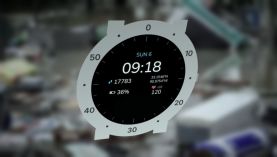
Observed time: 9:18
